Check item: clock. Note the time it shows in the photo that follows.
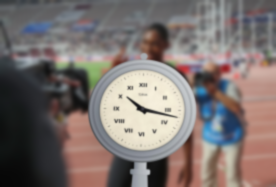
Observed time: 10:17
